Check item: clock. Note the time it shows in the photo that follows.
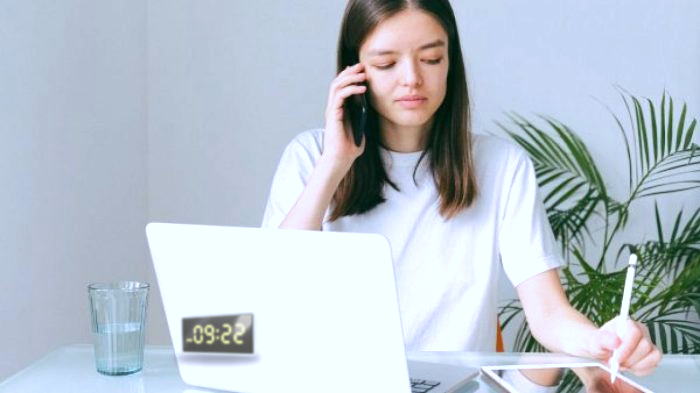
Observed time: 9:22
